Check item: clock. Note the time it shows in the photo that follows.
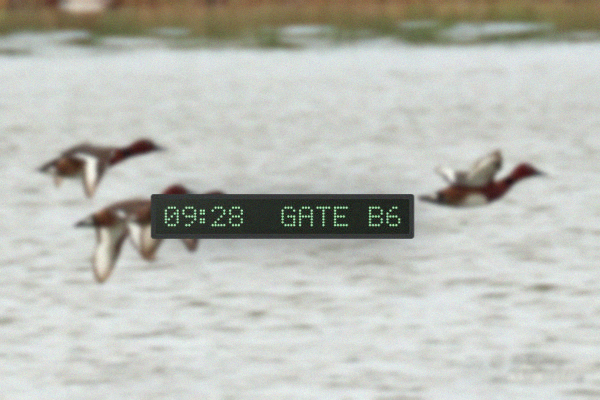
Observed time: 9:28
